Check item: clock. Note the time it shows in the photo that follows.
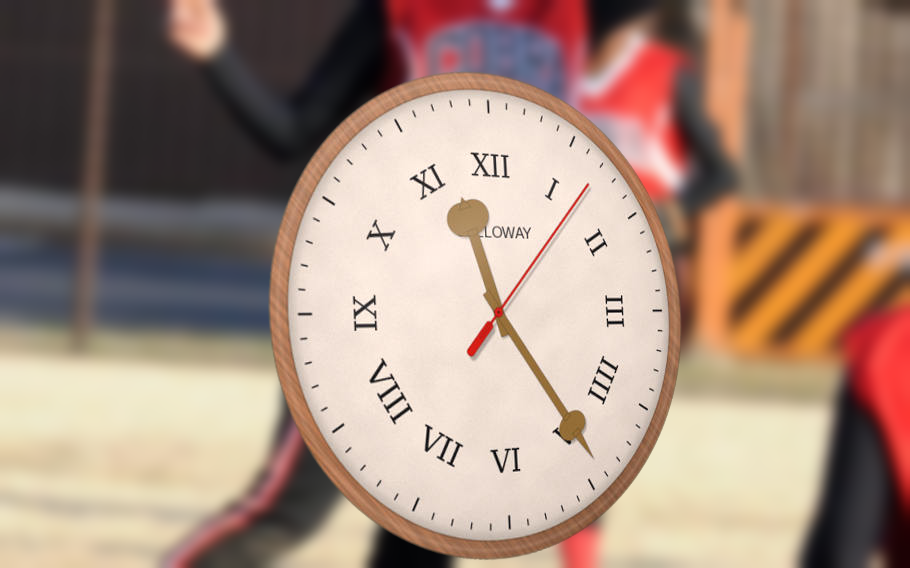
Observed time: 11:24:07
